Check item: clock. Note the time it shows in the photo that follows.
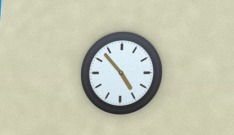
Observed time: 4:53
